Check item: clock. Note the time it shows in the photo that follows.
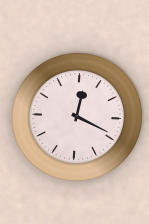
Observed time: 12:19
